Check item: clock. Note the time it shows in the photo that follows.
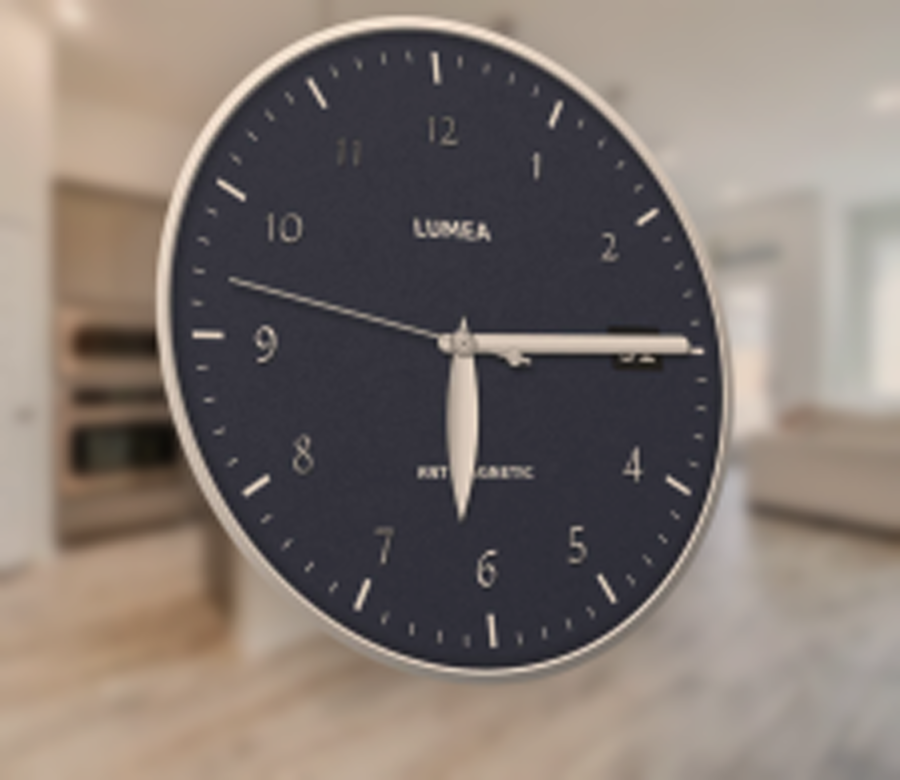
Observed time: 6:14:47
